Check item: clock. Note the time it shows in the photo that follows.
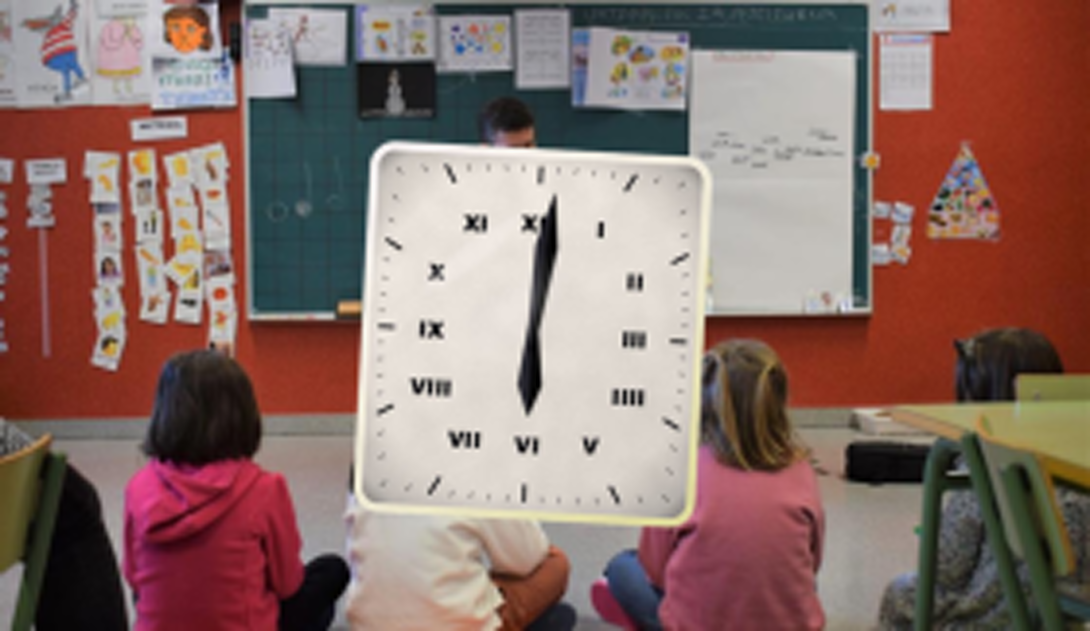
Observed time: 6:01
